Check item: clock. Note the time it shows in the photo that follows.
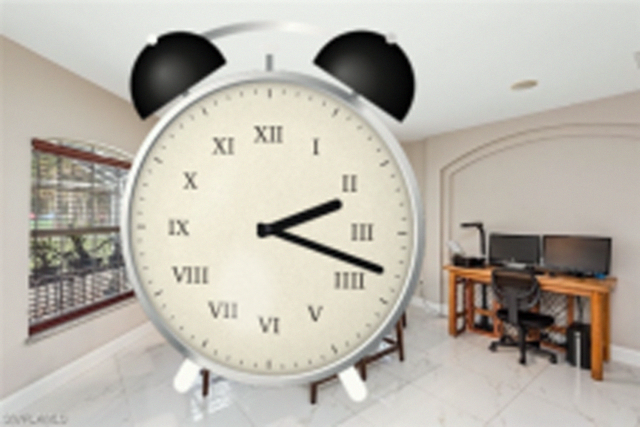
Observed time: 2:18
